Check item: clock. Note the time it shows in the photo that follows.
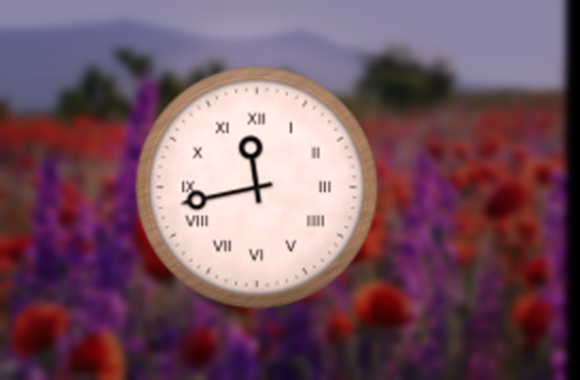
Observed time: 11:43
